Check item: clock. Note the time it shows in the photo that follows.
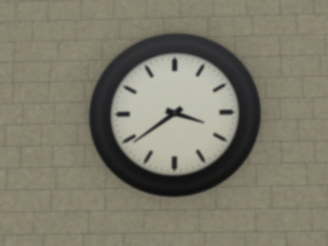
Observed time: 3:39
